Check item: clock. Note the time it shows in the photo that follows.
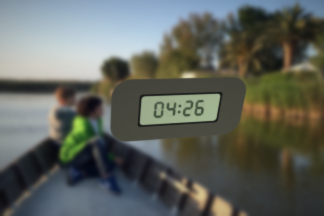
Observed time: 4:26
